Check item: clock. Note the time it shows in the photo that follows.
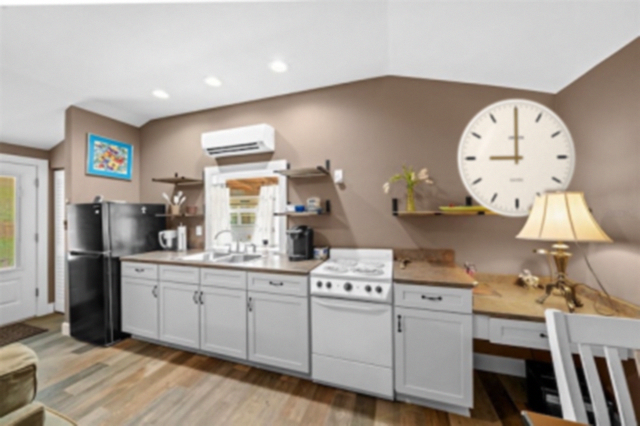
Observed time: 9:00
